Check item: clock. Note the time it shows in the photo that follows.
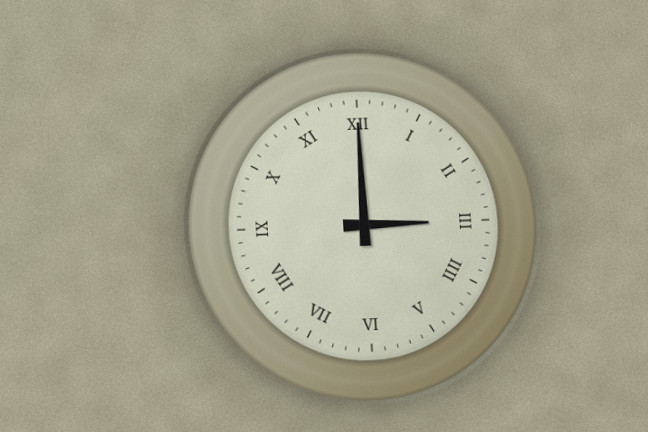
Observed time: 3:00
